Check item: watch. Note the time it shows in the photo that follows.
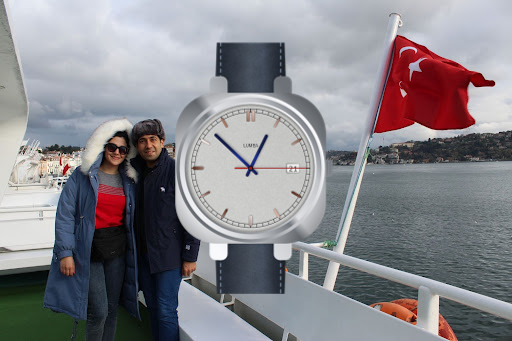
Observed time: 12:52:15
